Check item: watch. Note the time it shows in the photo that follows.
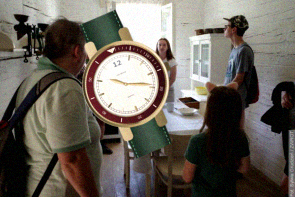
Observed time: 10:19
